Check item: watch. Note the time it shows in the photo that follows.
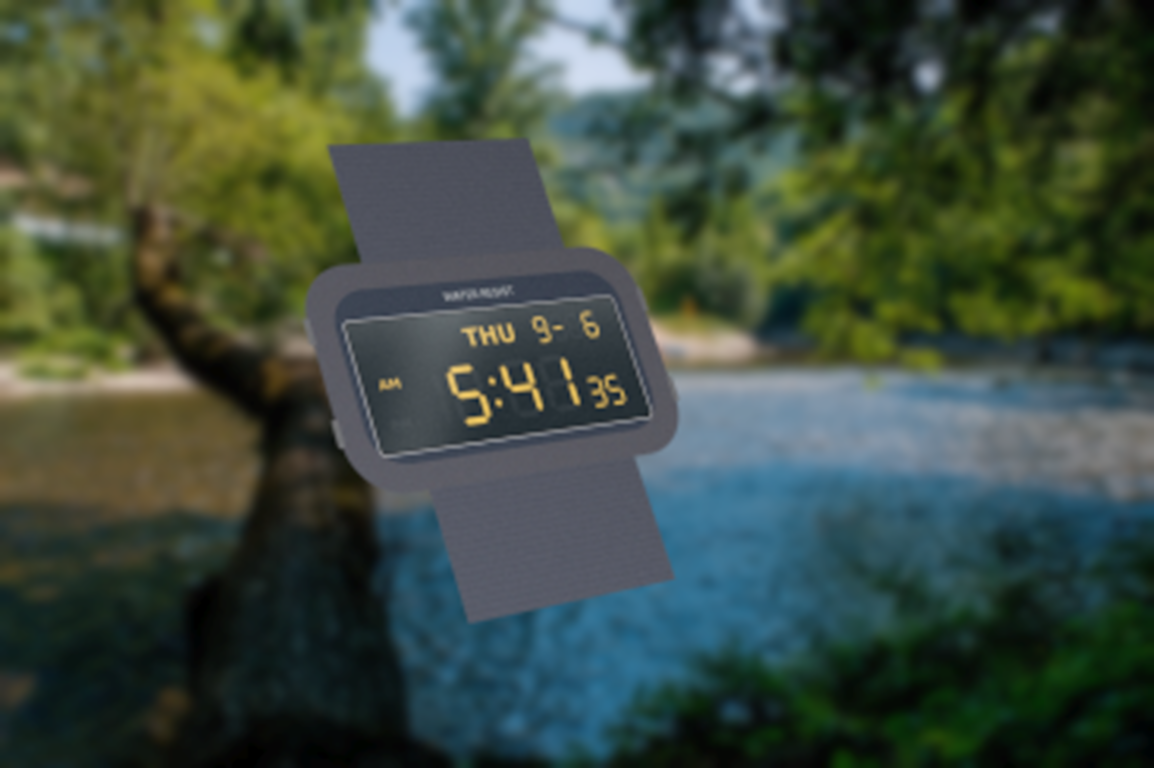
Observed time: 5:41:35
